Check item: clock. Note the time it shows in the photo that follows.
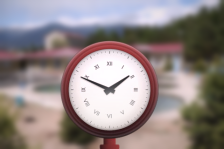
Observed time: 1:49
